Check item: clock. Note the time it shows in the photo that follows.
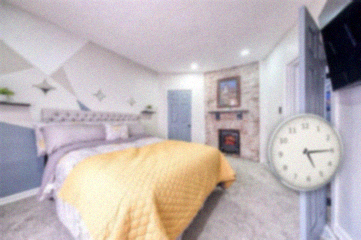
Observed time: 5:15
